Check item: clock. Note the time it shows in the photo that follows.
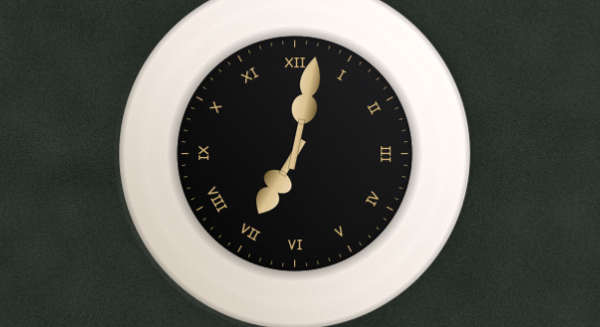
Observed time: 7:02
